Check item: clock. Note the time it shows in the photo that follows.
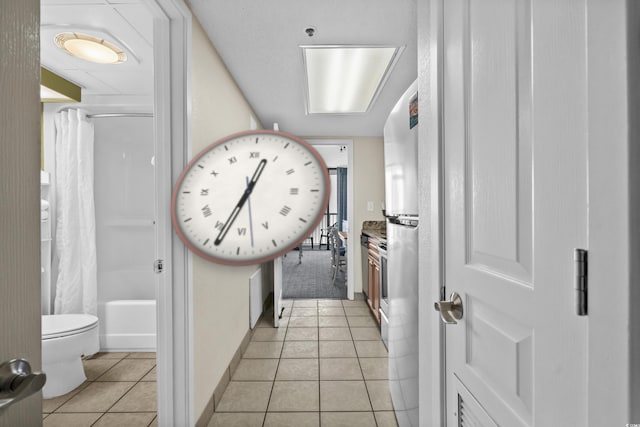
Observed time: 12:33:28
